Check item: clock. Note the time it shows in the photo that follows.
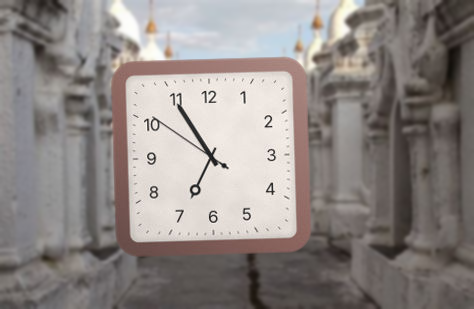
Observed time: 6:54:51
